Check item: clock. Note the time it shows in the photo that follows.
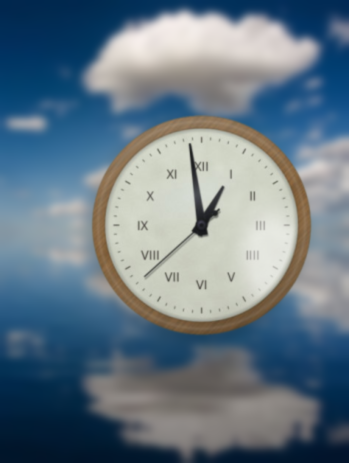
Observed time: 12:58:38
